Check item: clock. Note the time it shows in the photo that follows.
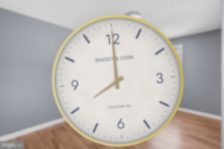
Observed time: 8:00
